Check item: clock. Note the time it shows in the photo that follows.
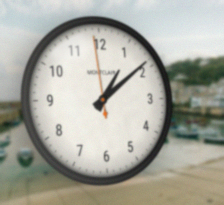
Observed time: 1:08:59
